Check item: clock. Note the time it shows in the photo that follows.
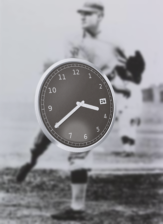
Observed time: 3:40
